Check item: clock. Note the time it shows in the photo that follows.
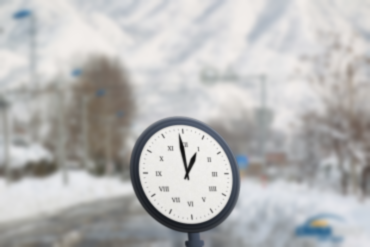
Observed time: 12:59
